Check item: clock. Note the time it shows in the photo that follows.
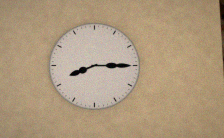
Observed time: 8:15
